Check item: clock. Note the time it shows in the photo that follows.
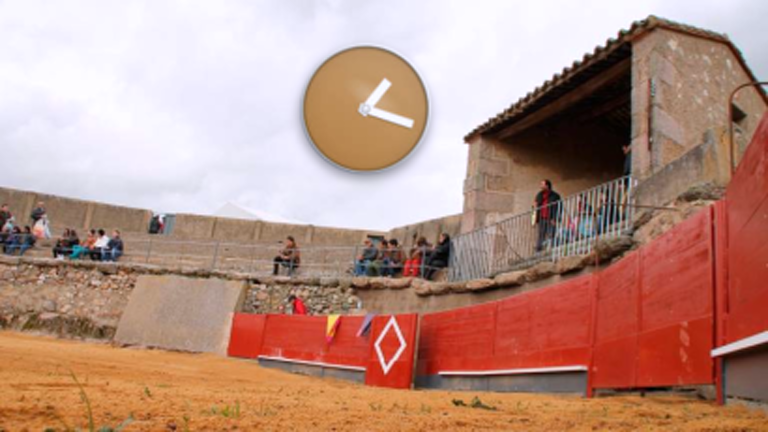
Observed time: 1:18
